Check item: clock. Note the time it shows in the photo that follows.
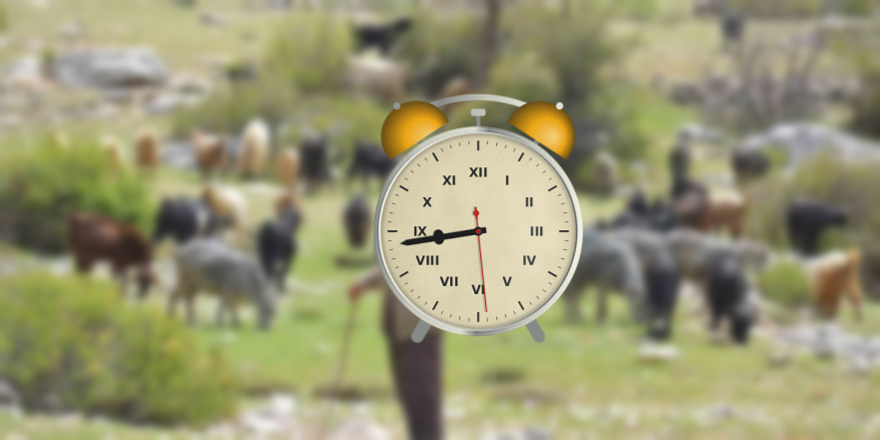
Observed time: 8:43:29
